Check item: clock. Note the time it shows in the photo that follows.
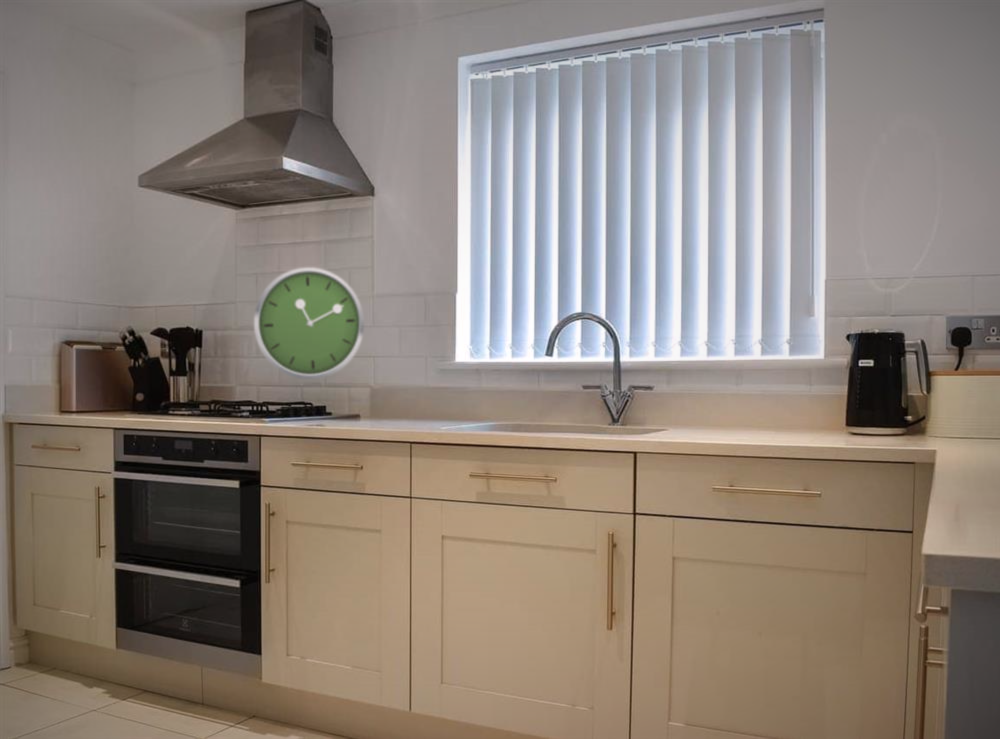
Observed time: 11:11
